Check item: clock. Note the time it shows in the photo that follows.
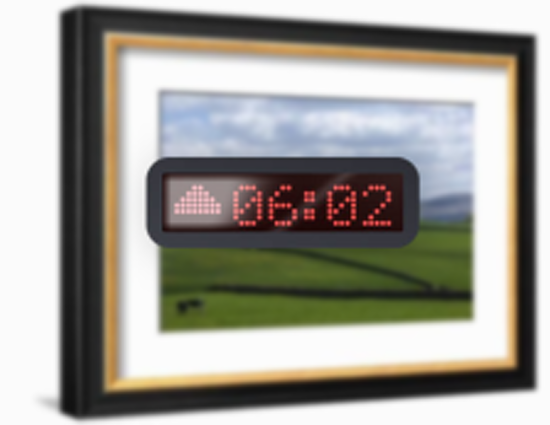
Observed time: 6:02
